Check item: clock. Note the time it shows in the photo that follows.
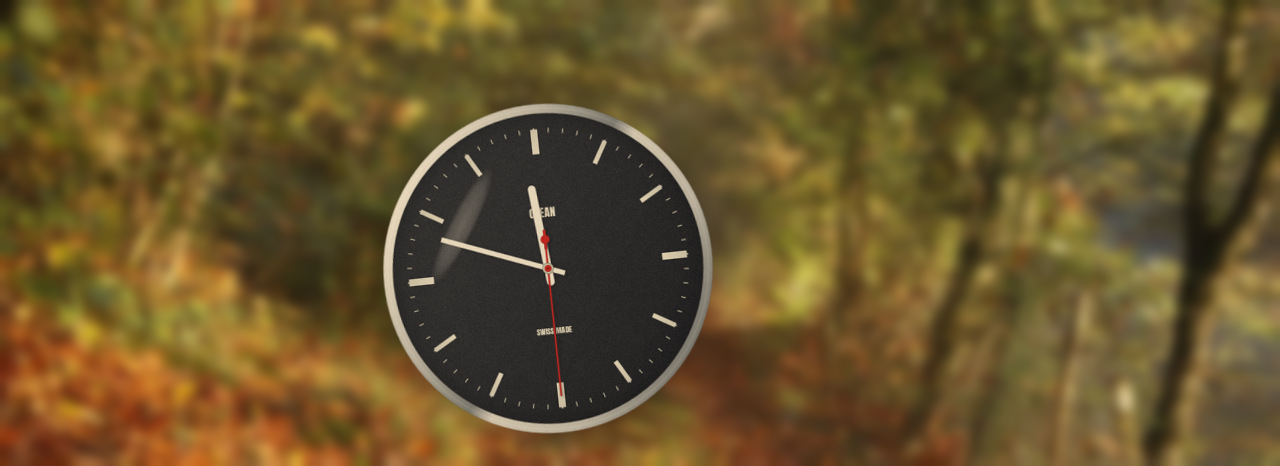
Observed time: 11:48:30
